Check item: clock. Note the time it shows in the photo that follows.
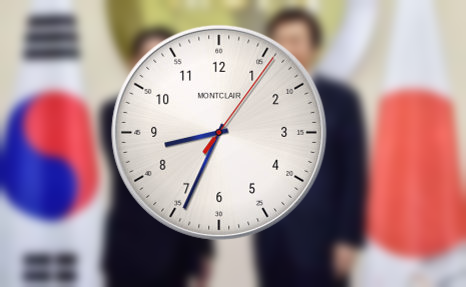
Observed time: 8:34:06
